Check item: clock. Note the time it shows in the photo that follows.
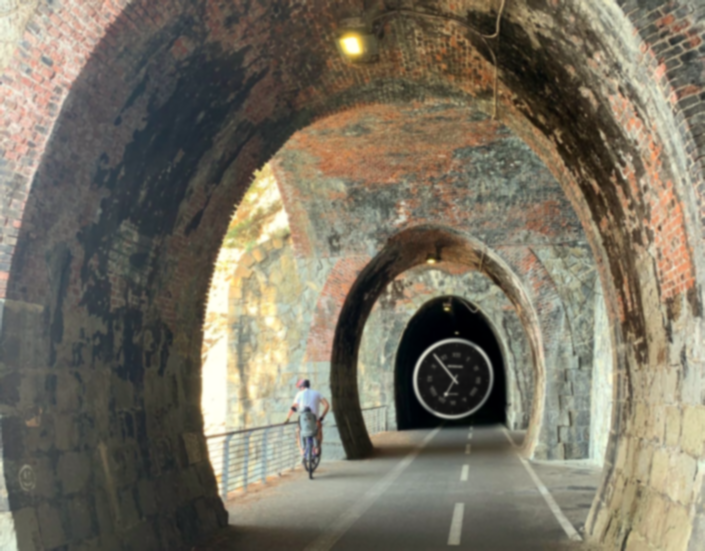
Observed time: 6:53
